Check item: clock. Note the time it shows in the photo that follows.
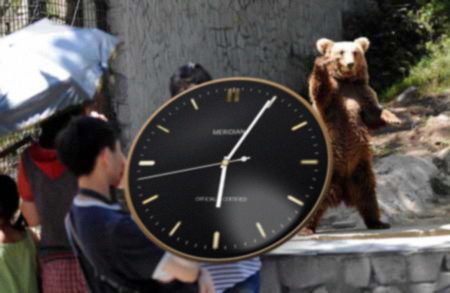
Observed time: 6:04:43
